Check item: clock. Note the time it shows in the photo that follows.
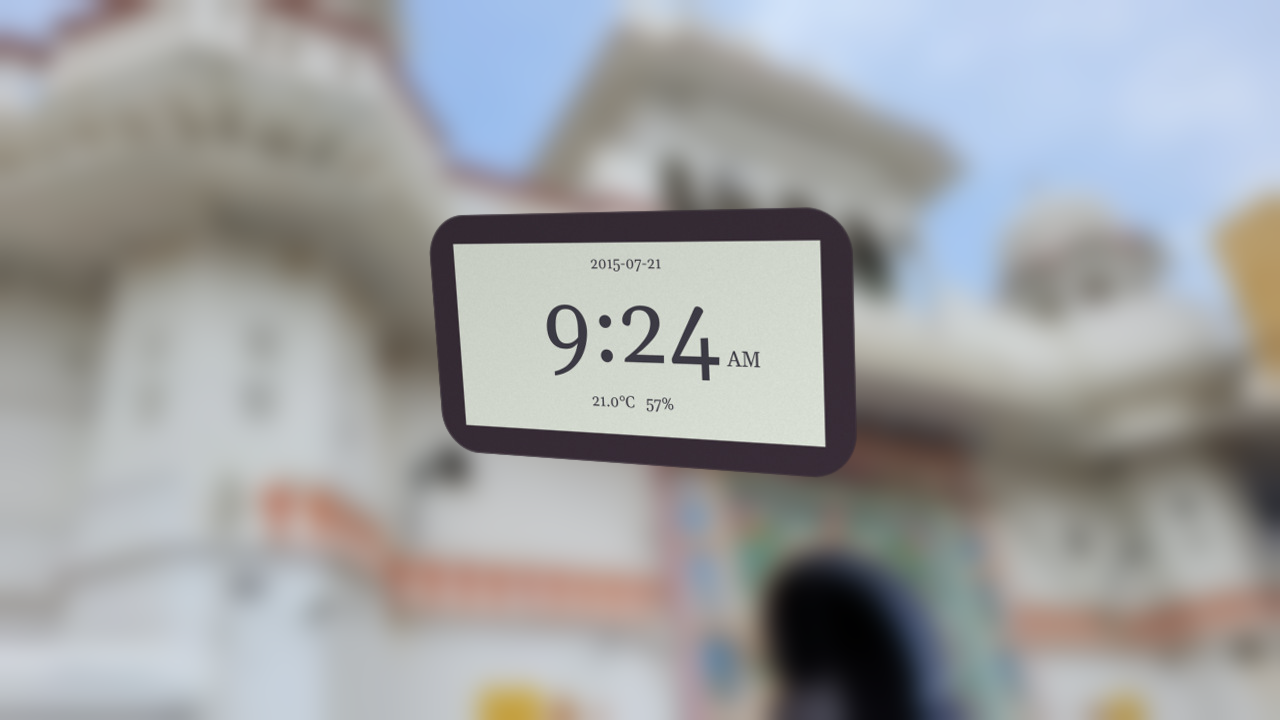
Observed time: 9:24
